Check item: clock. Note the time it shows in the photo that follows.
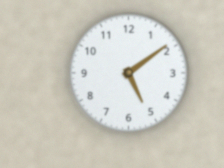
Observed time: 5:09
